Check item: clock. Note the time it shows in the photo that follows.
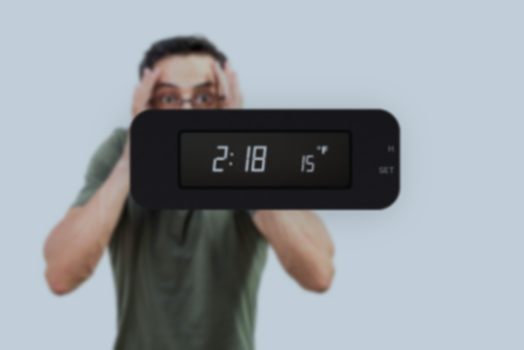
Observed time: 2:18
